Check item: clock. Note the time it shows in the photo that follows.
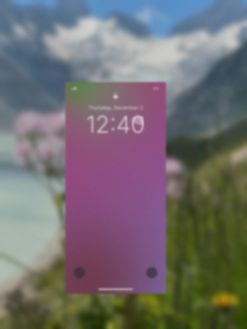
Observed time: 12:40
